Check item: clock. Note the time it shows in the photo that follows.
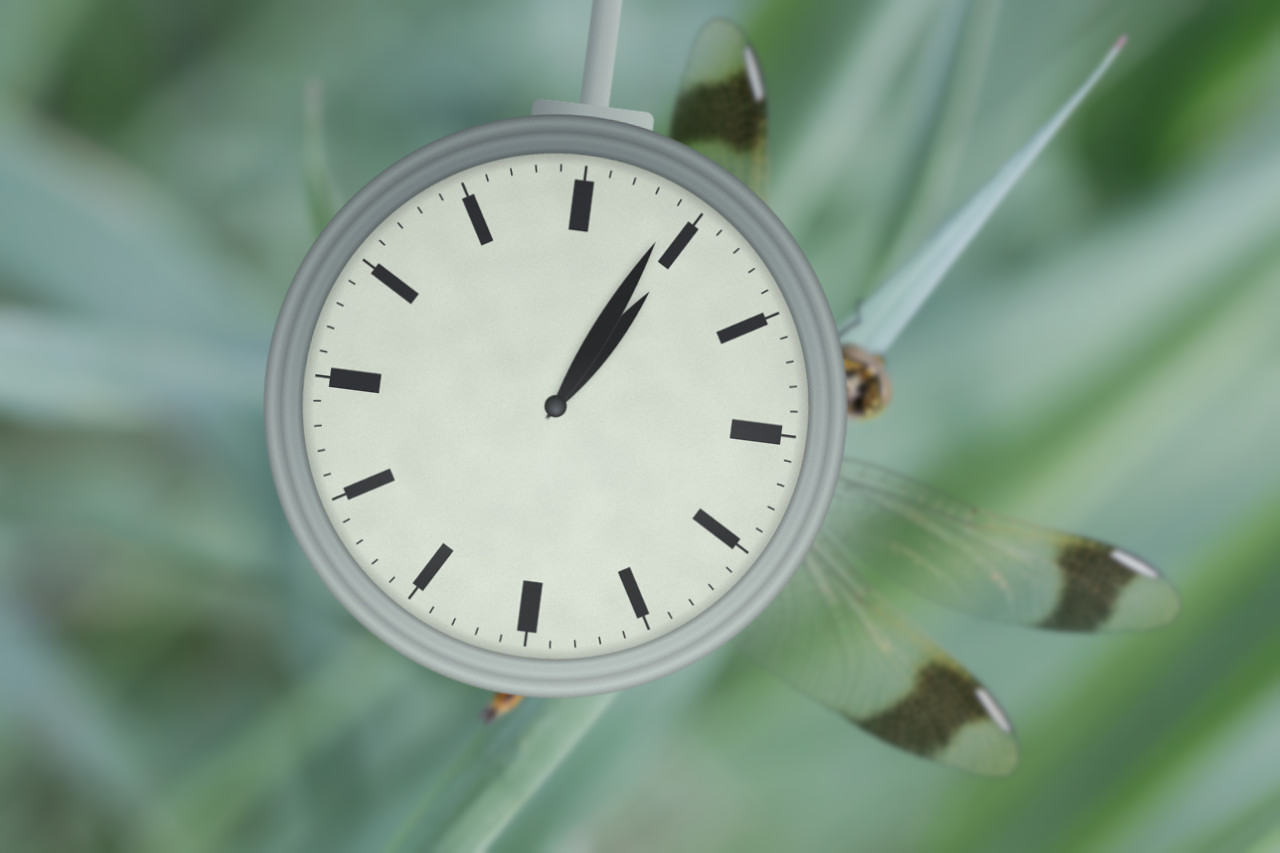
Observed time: 1:04
